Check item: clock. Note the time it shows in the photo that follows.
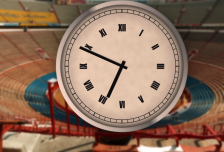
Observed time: 6:49
